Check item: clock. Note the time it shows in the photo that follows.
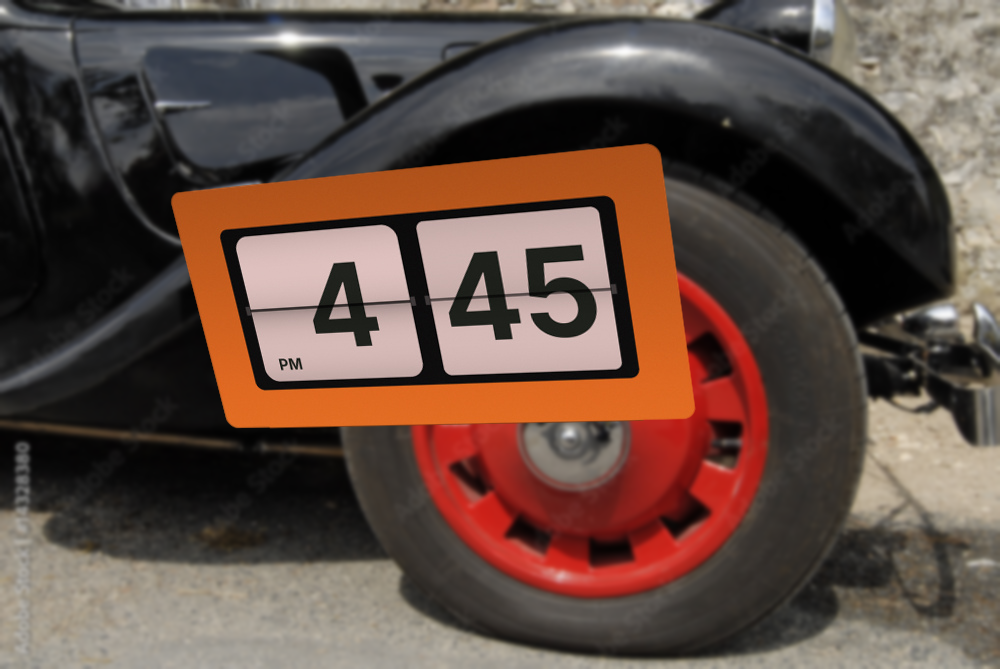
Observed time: 4:45
